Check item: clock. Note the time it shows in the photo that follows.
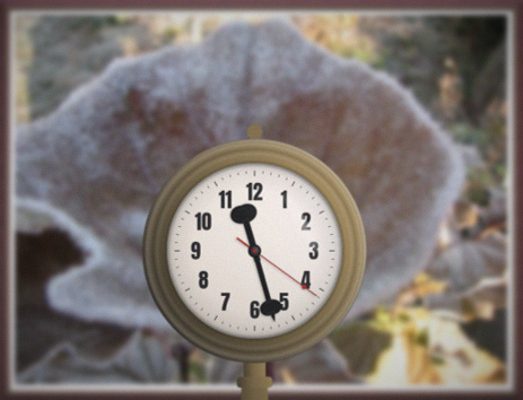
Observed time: 11:27:21
